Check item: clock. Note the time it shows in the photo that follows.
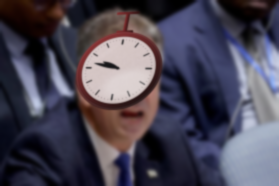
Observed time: 9:47
